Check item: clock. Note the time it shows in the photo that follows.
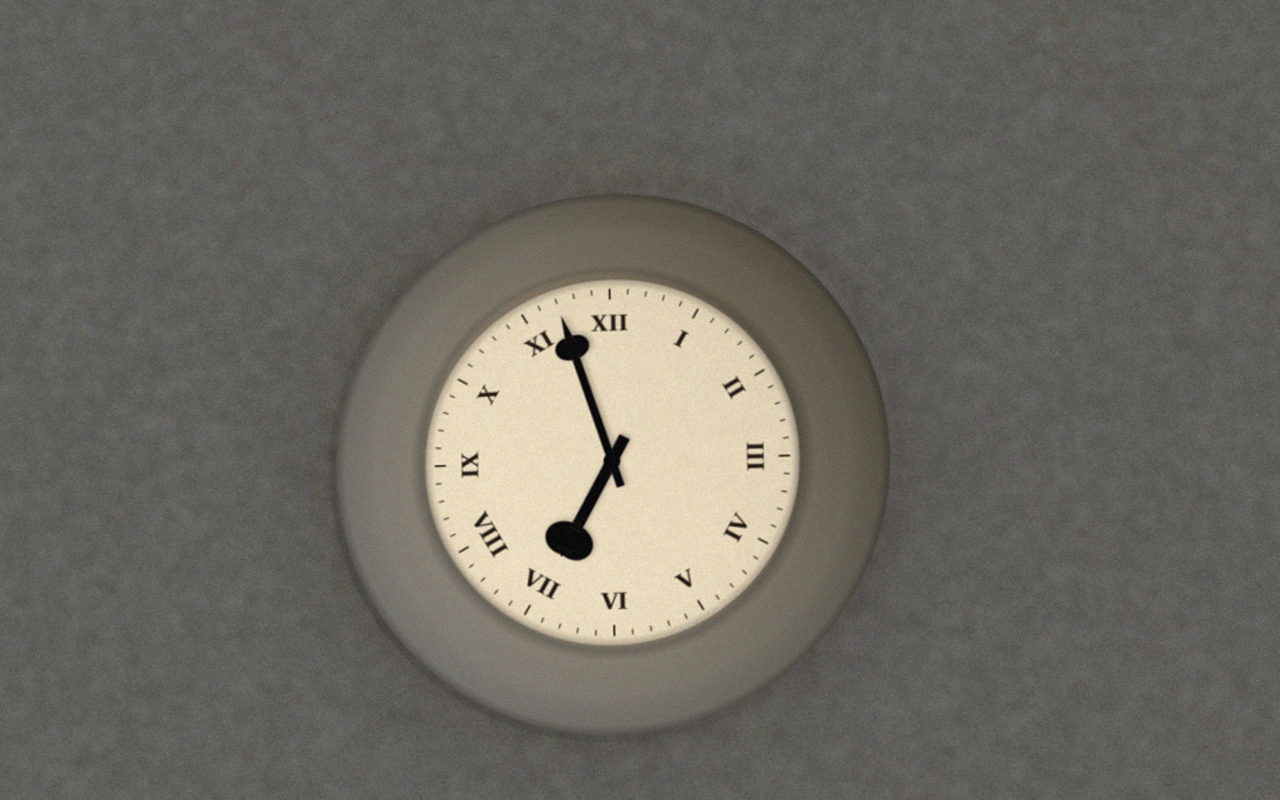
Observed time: 6:57
